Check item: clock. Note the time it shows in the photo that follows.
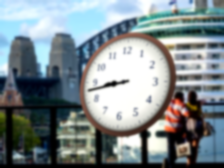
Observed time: 8:43
